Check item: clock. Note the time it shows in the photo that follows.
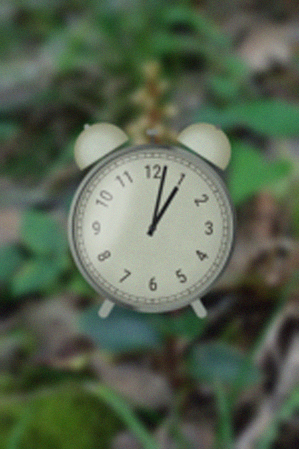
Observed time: 1:02
